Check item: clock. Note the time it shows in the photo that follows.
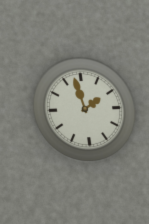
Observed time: 1:58
